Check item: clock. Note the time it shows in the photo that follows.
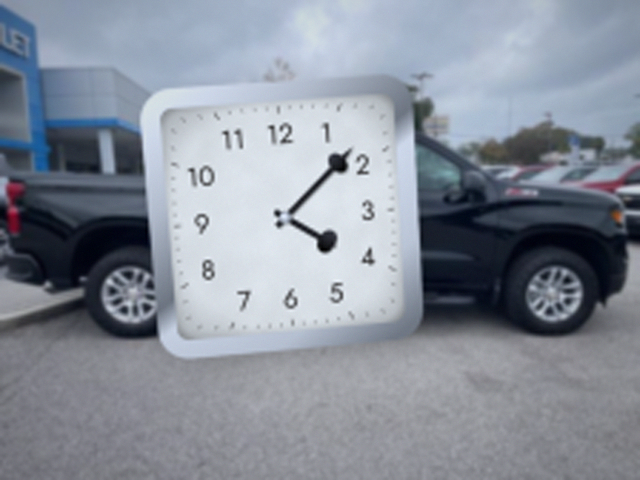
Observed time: 4:08
